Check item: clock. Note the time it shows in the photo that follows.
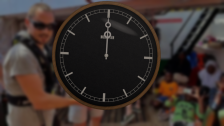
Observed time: 12:00
